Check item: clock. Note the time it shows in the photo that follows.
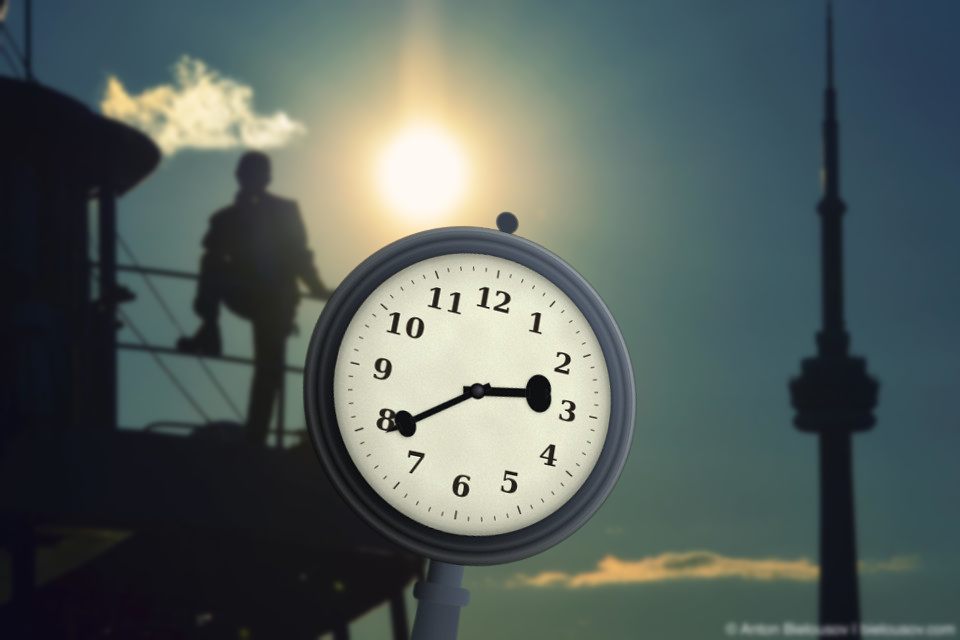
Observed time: 2:39
